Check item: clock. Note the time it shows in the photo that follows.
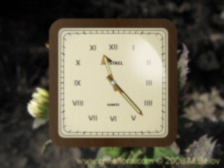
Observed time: 11:23
